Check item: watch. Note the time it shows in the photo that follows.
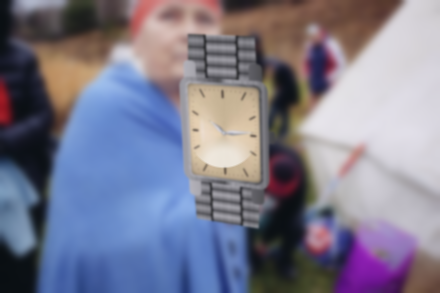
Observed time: 10:14
